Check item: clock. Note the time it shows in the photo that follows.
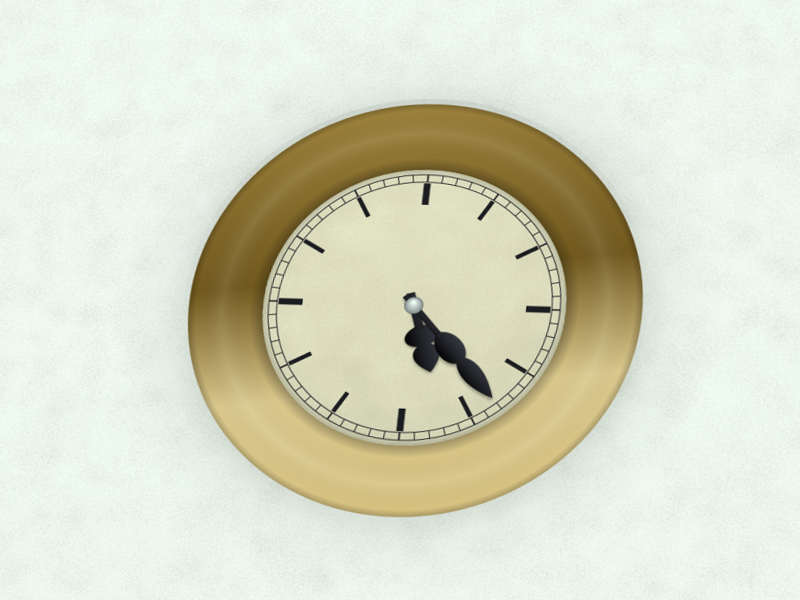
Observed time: 5:23
